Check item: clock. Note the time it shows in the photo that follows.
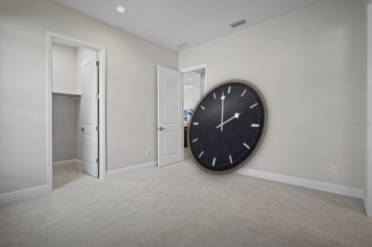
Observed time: 1:58
